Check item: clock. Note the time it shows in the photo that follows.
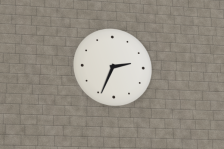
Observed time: 2:34
